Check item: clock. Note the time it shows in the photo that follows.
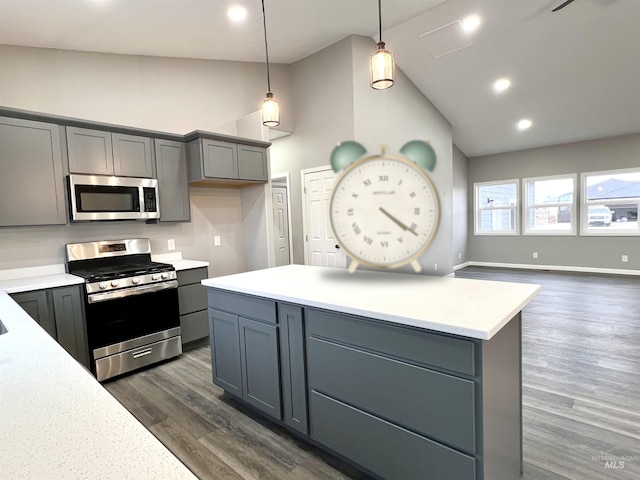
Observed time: 4:21
